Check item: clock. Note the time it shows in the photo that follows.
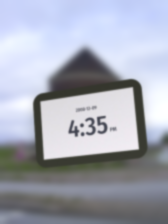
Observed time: 4:35
